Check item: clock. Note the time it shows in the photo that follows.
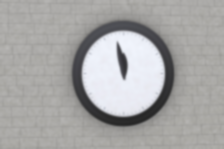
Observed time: 11:58
